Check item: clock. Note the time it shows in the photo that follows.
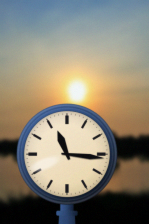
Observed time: 11:16
